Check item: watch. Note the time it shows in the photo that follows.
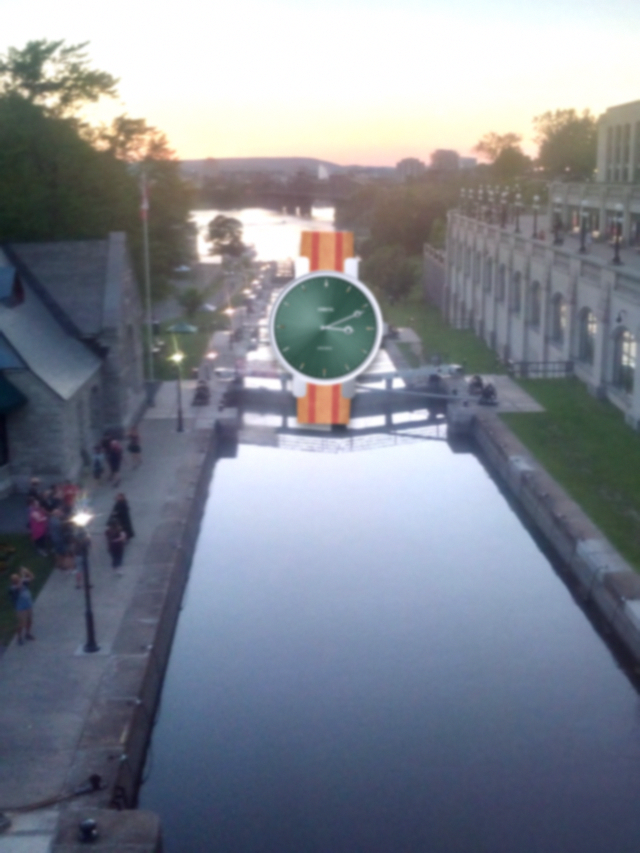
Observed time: 3:11
